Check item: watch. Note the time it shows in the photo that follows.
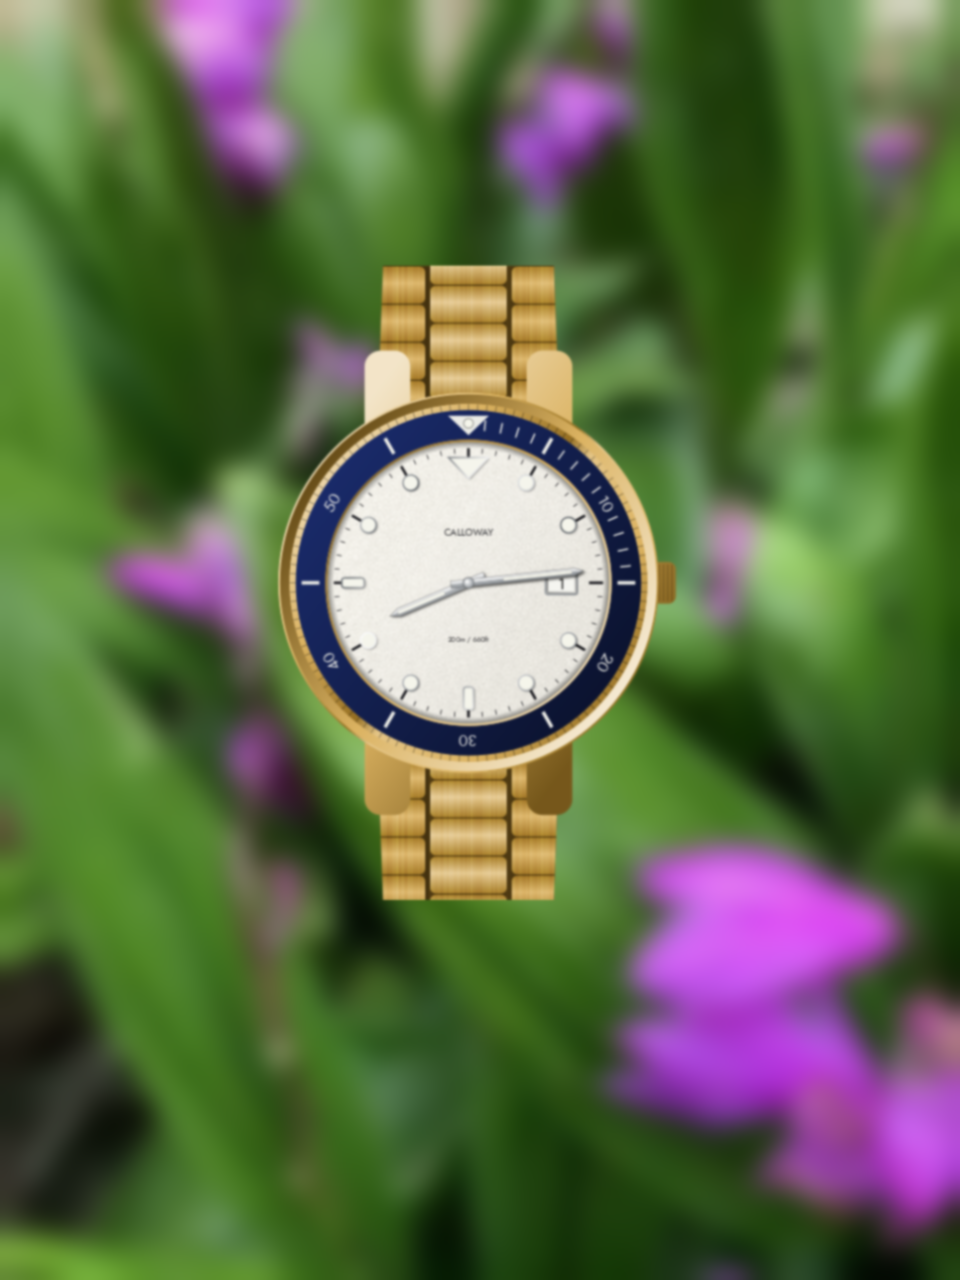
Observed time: 8:14
